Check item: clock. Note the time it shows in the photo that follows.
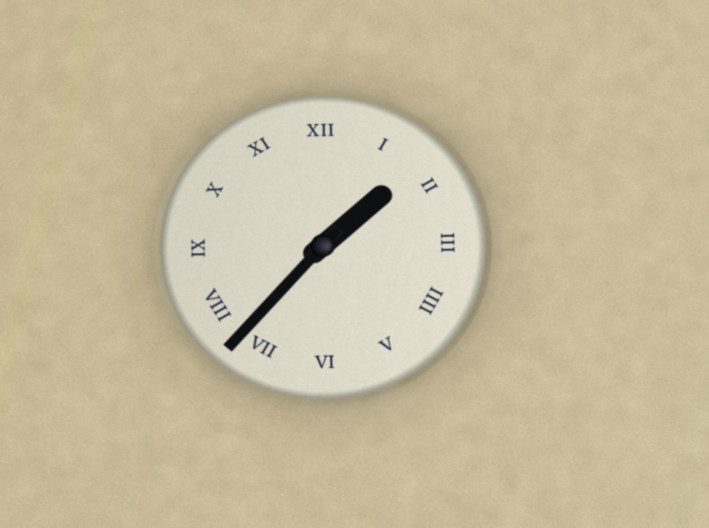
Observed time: 1:37
